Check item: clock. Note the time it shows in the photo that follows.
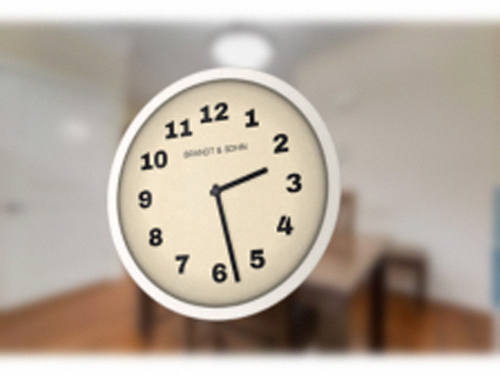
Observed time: 2:28
